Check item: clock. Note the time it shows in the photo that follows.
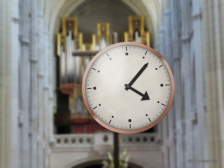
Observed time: 4:07
